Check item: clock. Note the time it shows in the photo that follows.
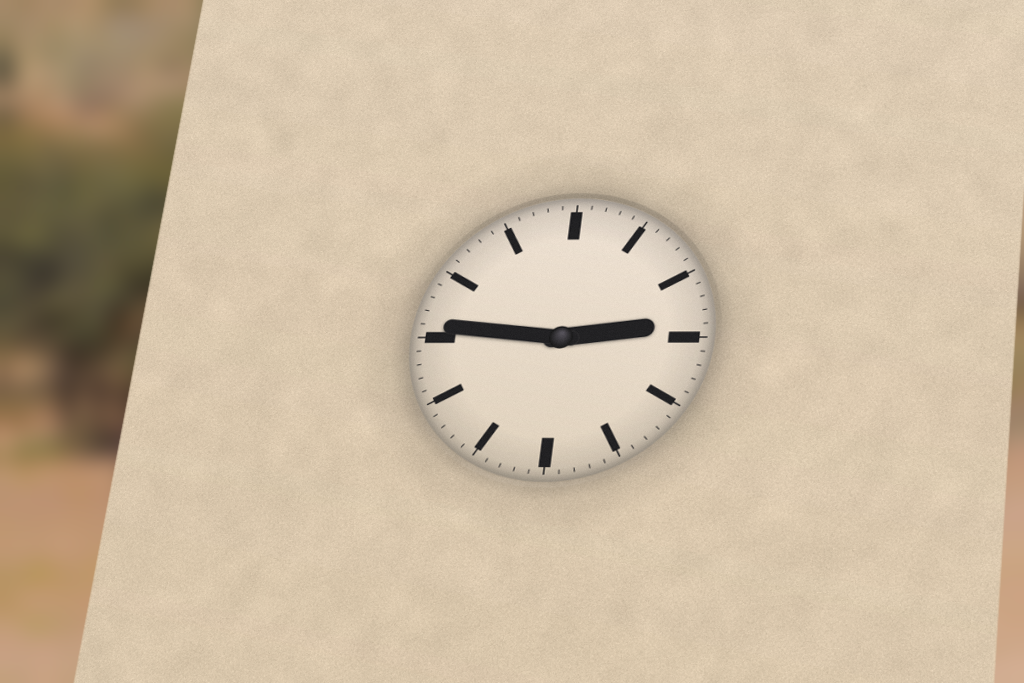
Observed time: 2:46
